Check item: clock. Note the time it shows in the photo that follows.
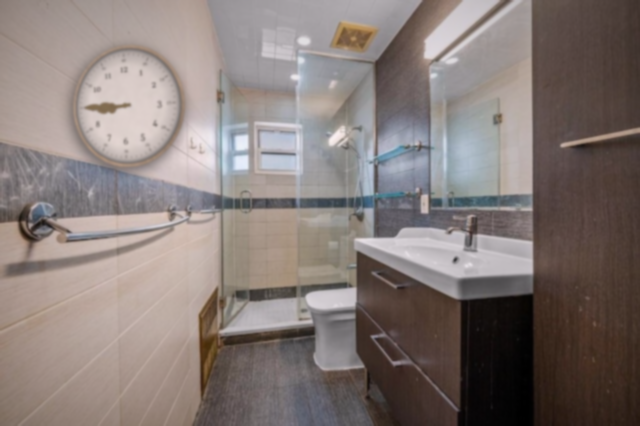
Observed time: 8:45
